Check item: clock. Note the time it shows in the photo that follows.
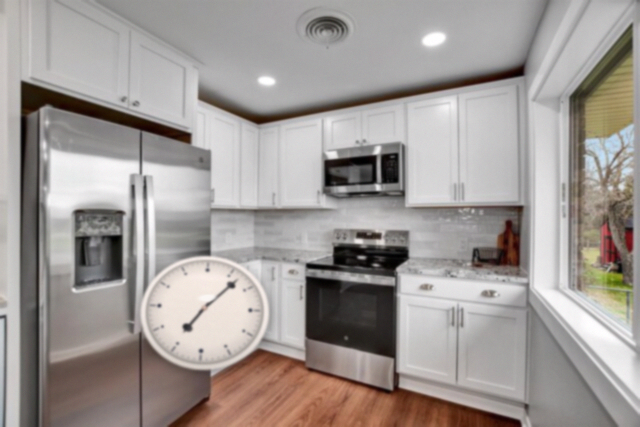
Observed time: 7:07
